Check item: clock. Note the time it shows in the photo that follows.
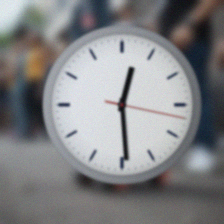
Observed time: 12:29:17
